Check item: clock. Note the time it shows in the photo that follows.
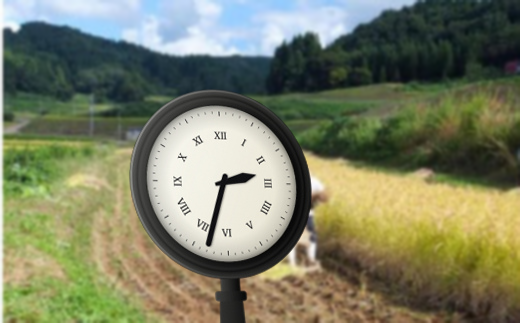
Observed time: 2:33
